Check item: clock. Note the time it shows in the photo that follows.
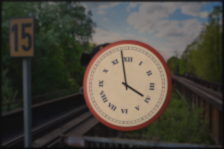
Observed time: 3:58
